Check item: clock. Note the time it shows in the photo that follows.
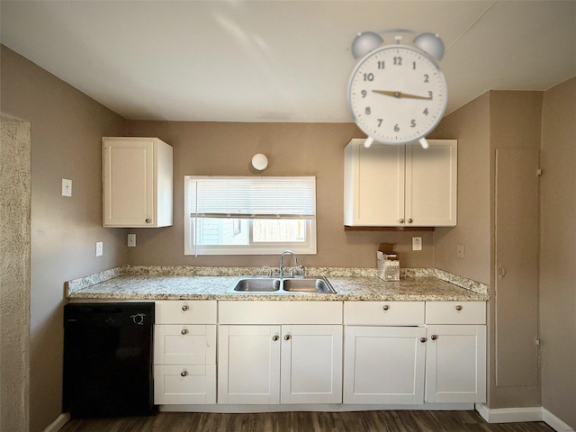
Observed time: 9:16
